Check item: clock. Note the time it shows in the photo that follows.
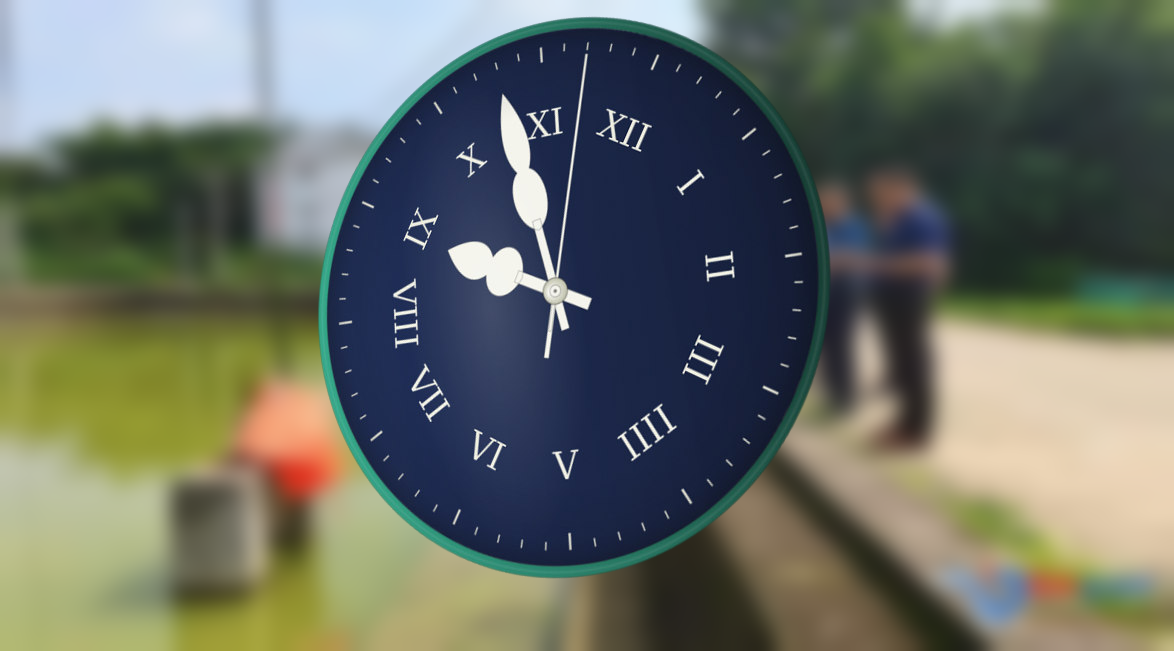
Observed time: 8:52:57
